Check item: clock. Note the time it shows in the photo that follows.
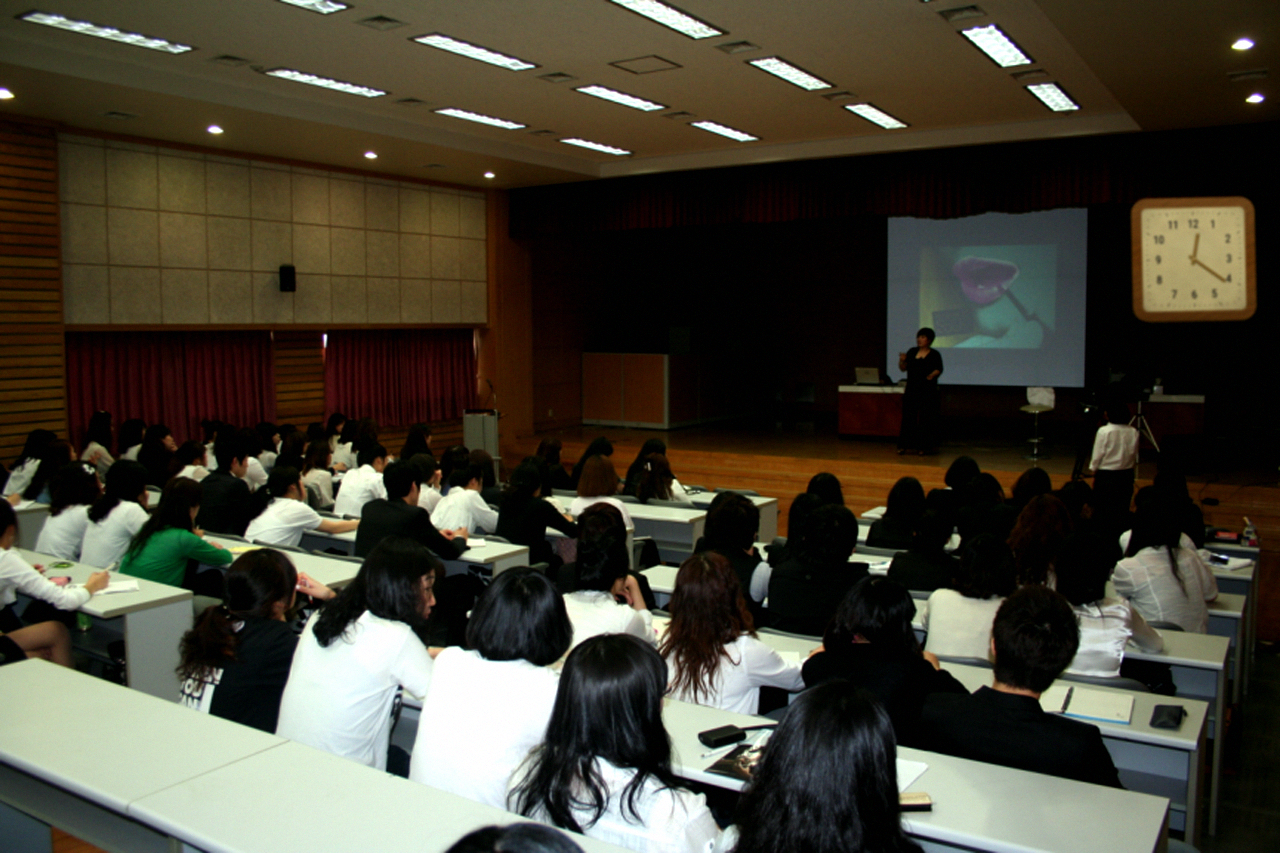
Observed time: 12:21
